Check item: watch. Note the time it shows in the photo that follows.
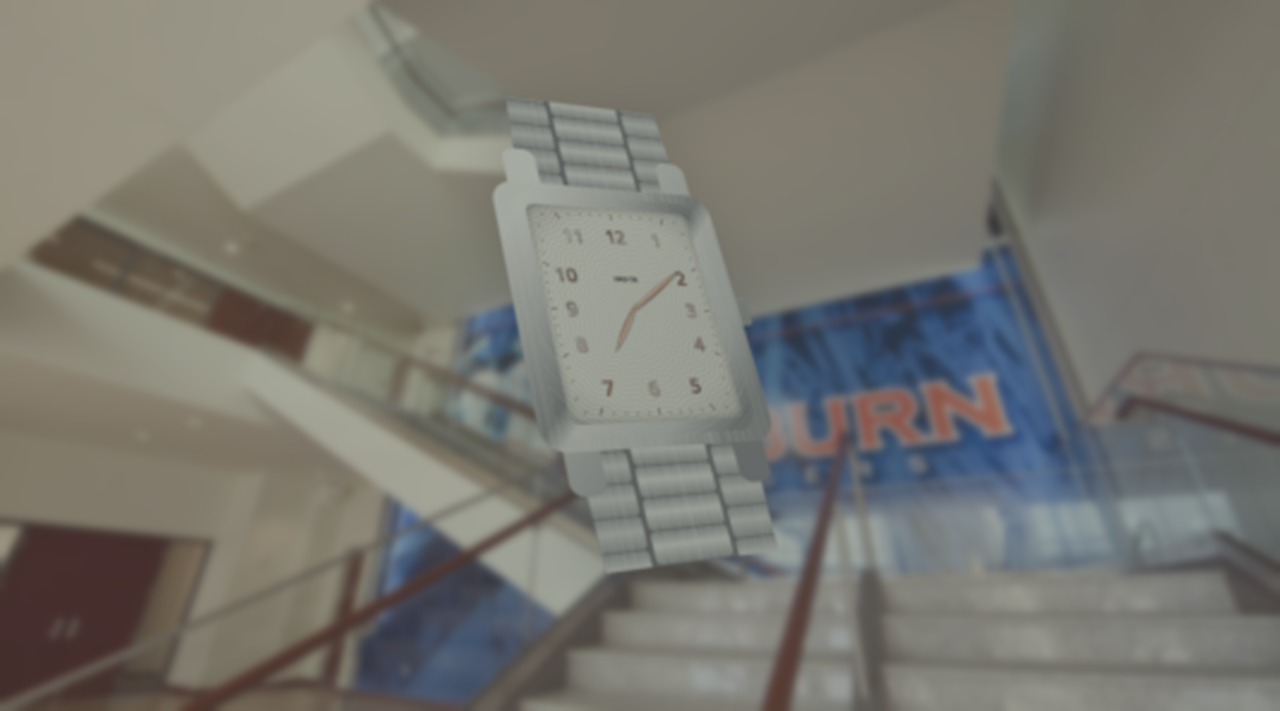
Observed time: 7:09
